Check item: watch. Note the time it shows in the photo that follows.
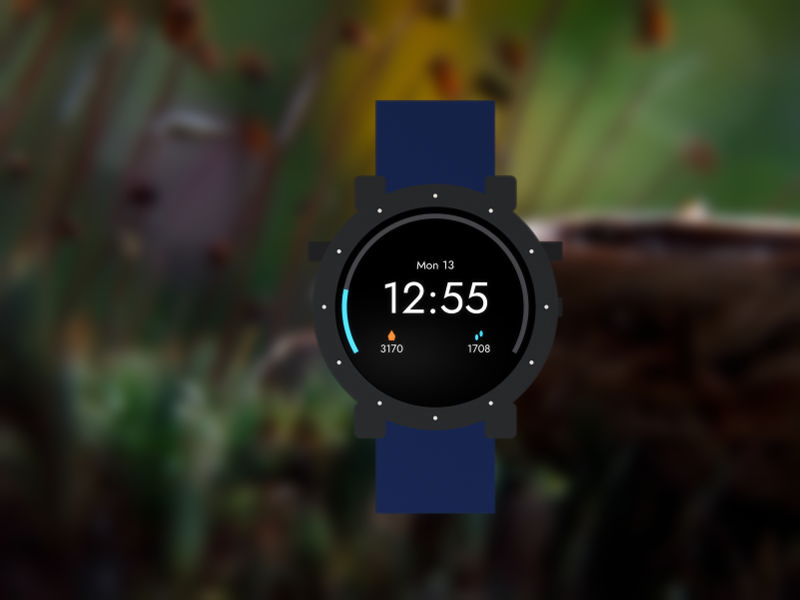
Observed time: 12:55
